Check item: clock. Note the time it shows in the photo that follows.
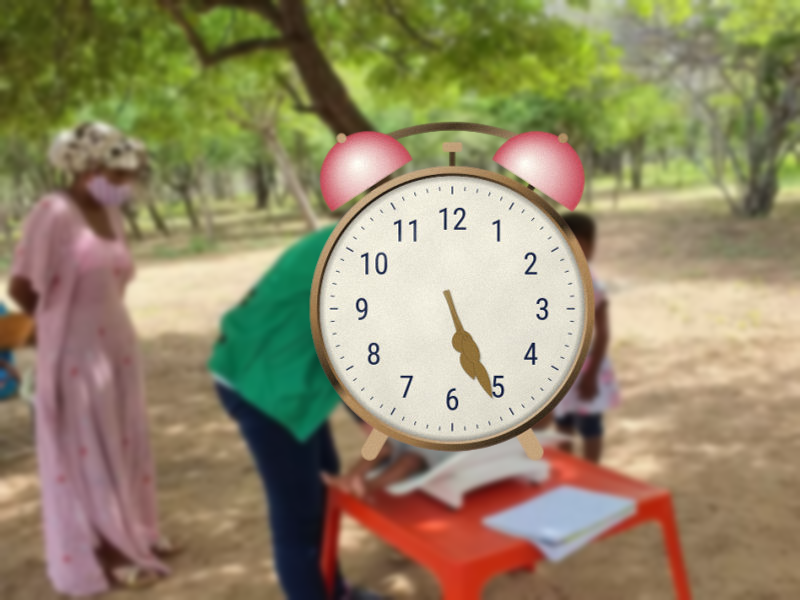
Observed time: 5:26
